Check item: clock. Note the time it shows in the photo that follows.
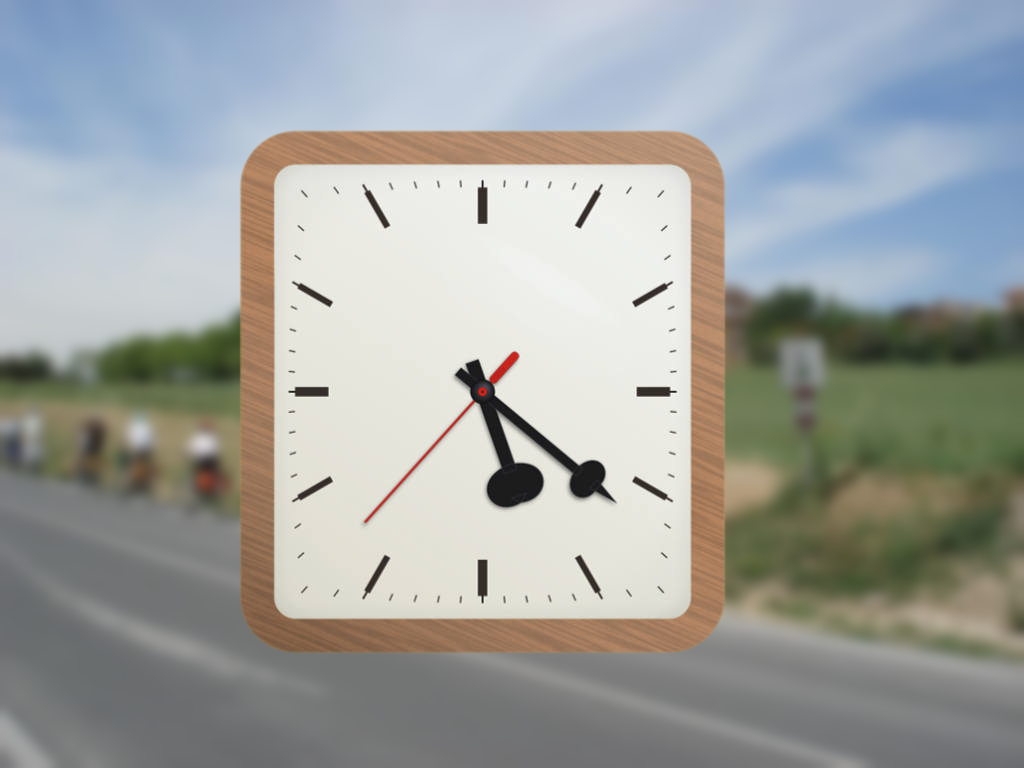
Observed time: 5:21:37
